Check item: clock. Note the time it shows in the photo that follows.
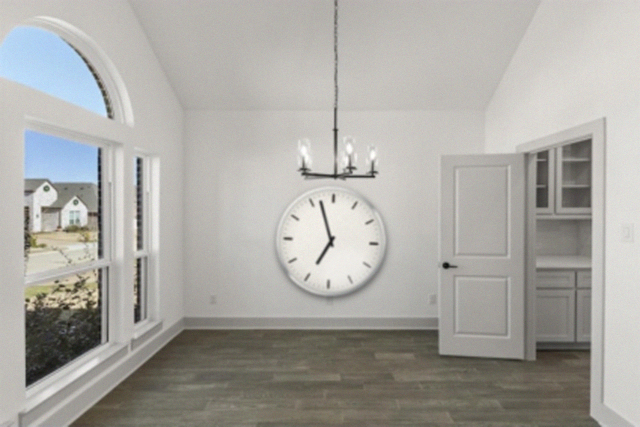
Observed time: 6:57
